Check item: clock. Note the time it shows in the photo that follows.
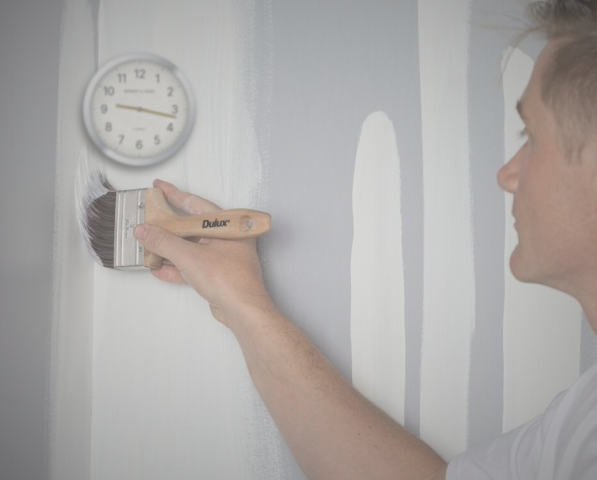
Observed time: 9:17
